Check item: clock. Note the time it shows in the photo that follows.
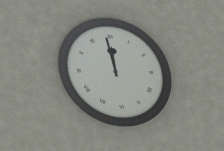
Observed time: 11:59
